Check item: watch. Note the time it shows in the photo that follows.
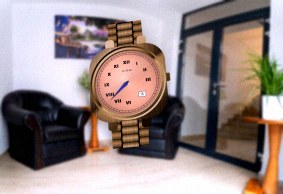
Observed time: 7:38
